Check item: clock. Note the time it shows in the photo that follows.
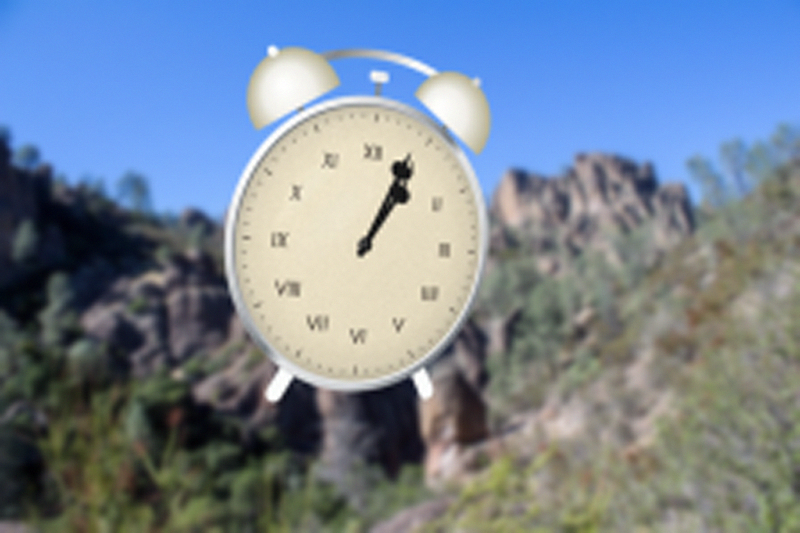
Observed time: 1:04
